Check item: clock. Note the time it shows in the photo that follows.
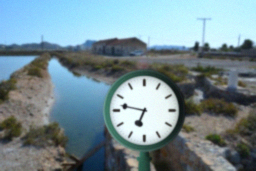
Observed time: 6:47
